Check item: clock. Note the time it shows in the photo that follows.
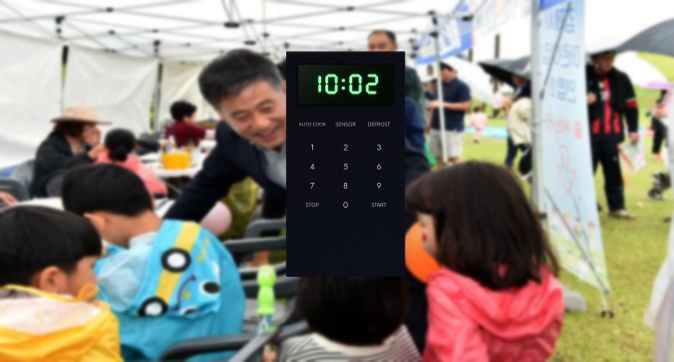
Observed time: 10:02
